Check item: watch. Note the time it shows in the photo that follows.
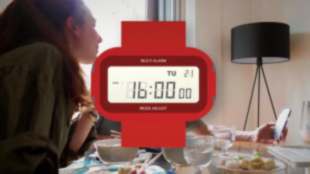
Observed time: 16:00:00
